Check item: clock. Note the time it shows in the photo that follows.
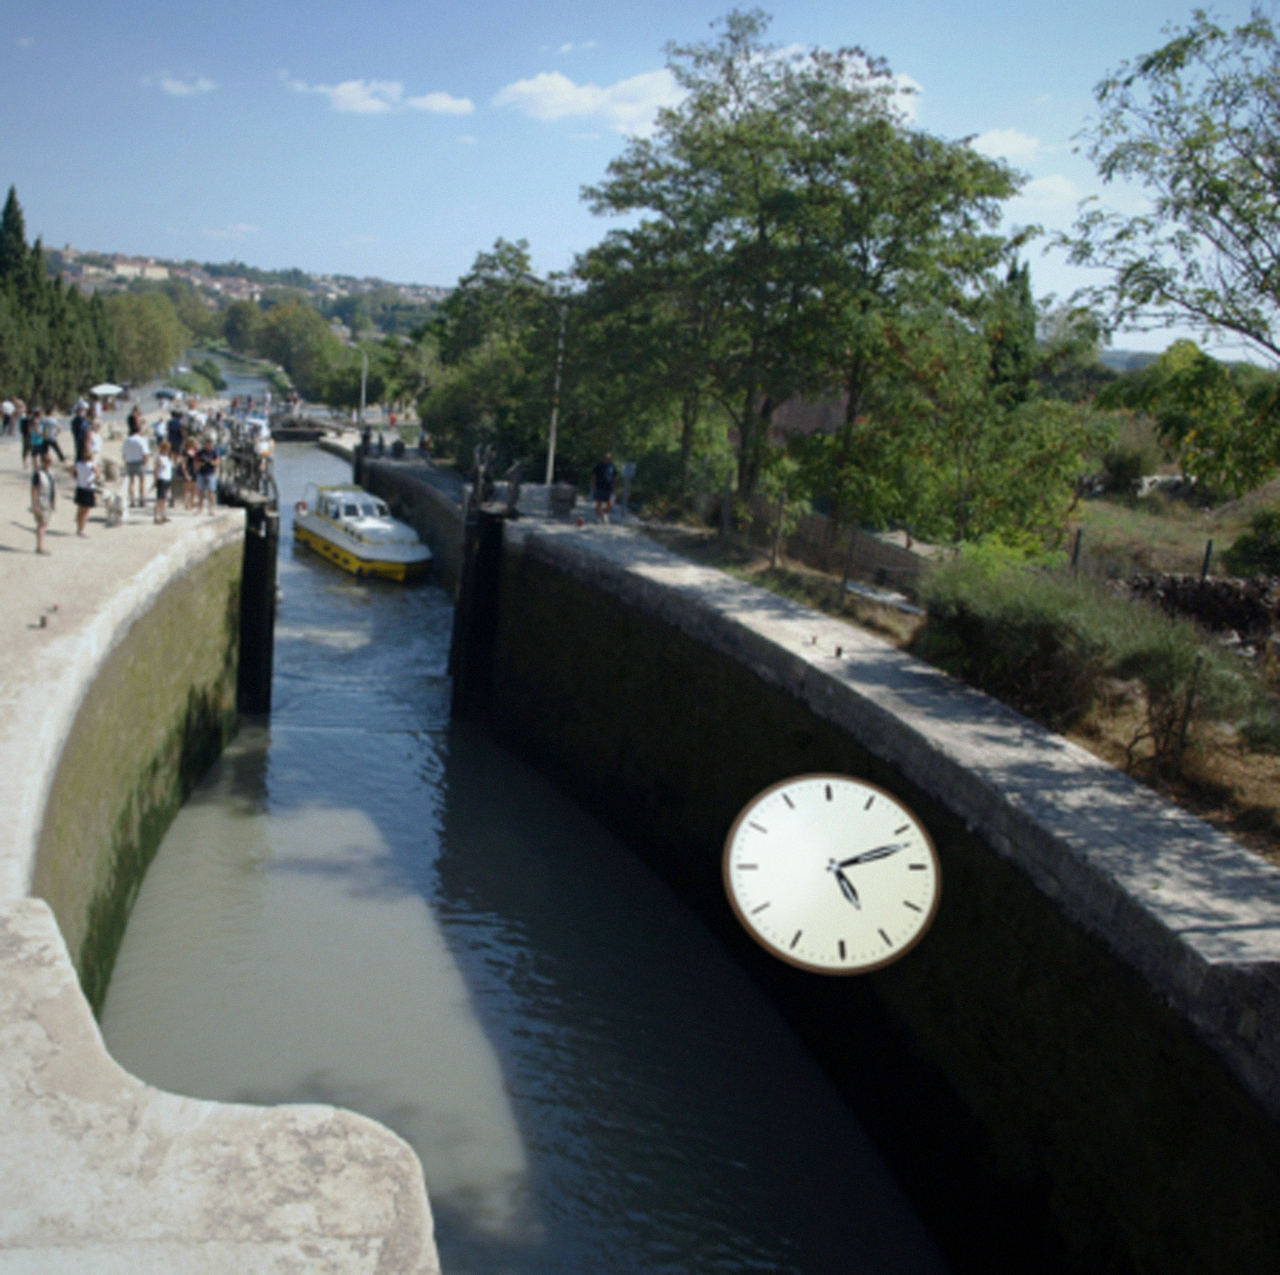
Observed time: 5:12
